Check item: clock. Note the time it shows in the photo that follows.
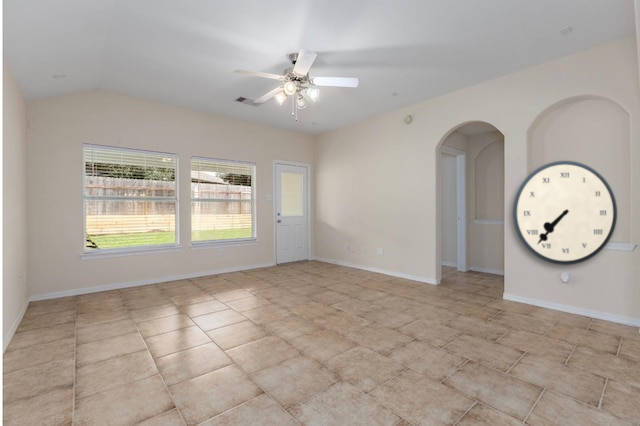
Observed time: 7:37
